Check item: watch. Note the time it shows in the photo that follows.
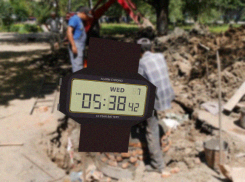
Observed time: 5:38:42
